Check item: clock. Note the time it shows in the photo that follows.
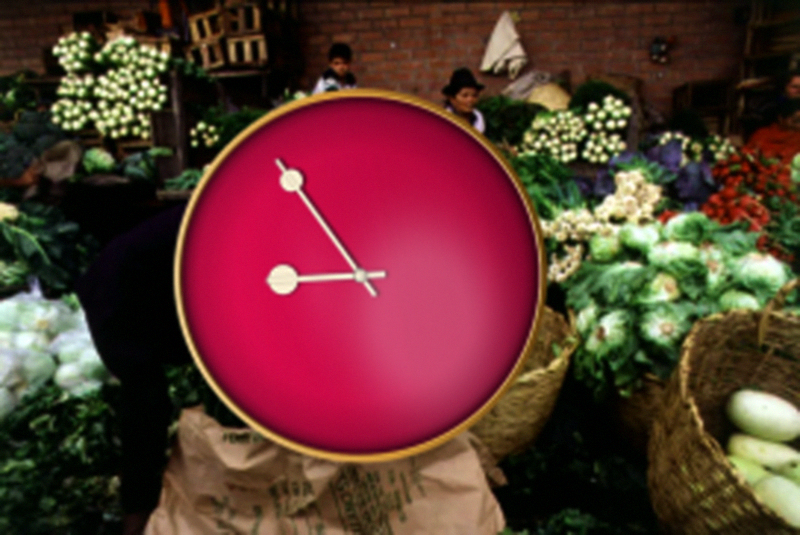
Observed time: 8:54
